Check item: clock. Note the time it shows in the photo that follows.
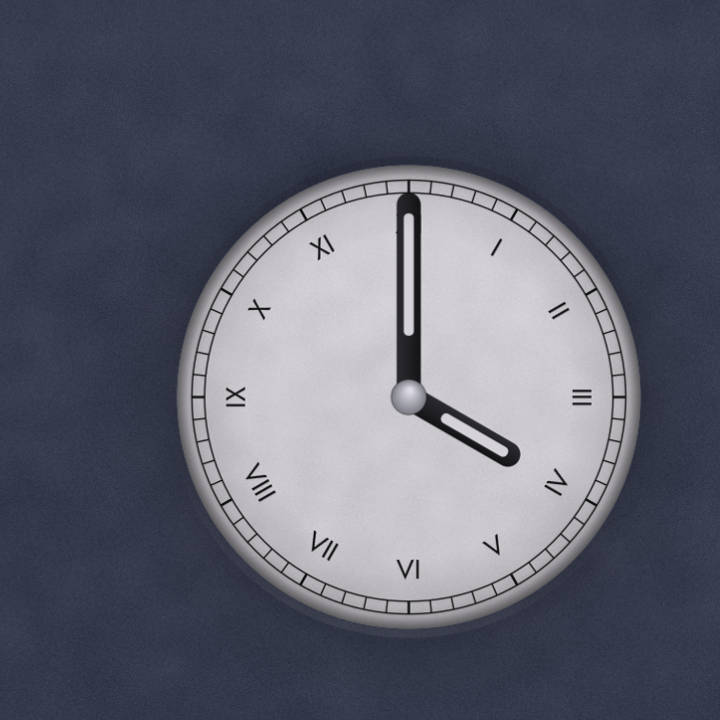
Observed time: 4:00
